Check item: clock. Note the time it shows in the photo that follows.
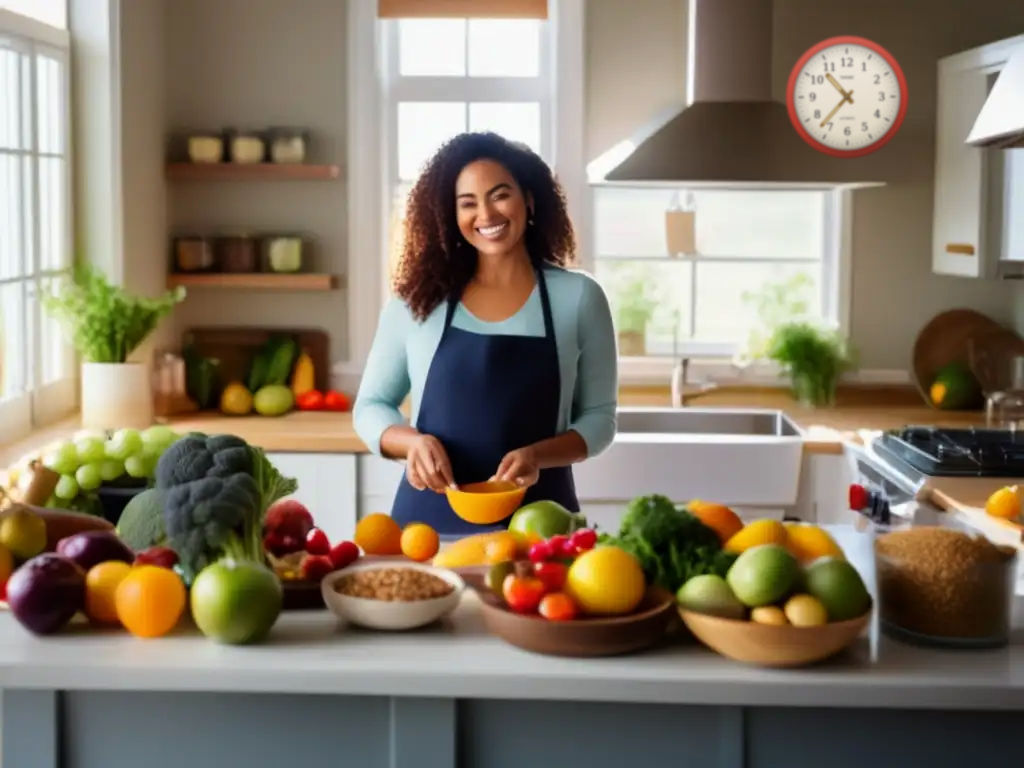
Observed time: 10:37
